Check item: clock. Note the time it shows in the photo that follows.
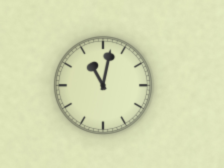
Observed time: 11:02
